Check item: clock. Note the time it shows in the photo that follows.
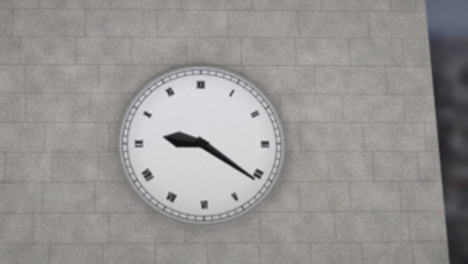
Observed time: 9:21
